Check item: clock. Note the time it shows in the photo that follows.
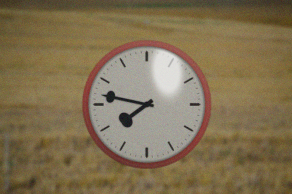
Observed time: 7:47
